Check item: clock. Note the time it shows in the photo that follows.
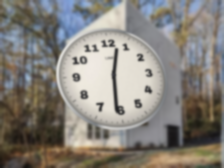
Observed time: 12:31
